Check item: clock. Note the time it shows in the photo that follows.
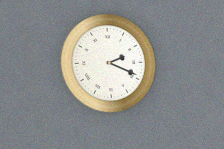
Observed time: 2:19
